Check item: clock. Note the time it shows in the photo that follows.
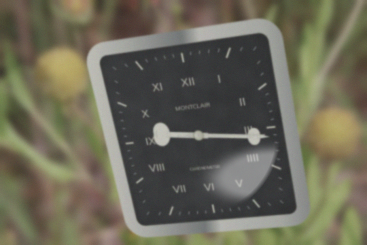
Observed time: 9:16:16
